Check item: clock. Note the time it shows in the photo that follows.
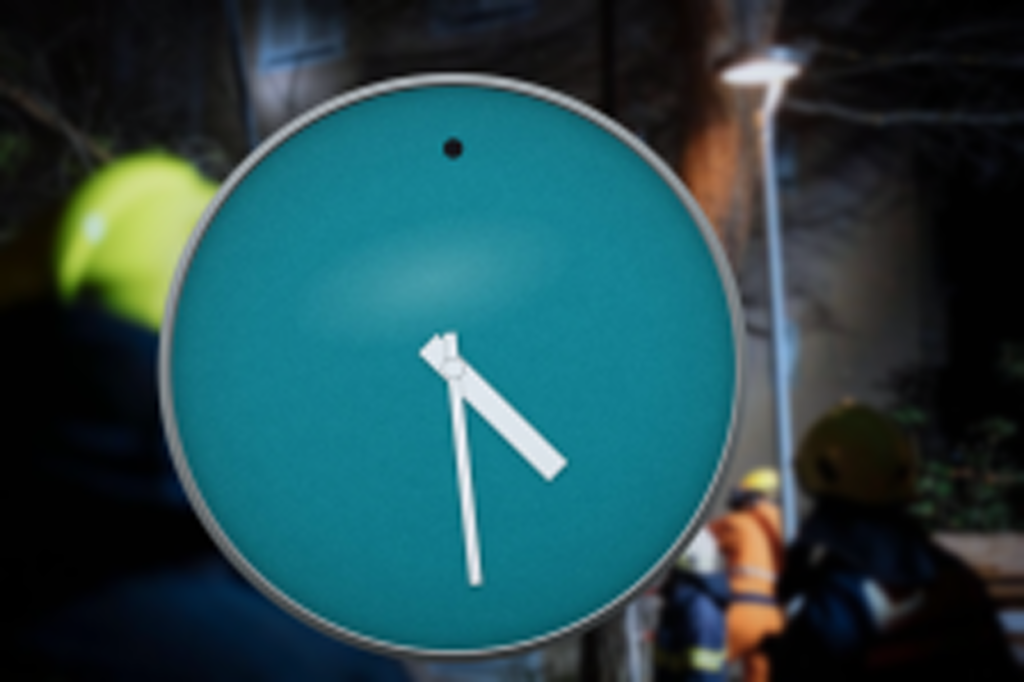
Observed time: 4:29
